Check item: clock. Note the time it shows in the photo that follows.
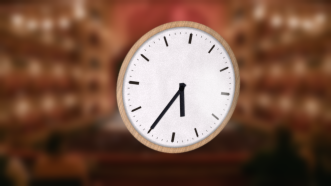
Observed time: 5:35
